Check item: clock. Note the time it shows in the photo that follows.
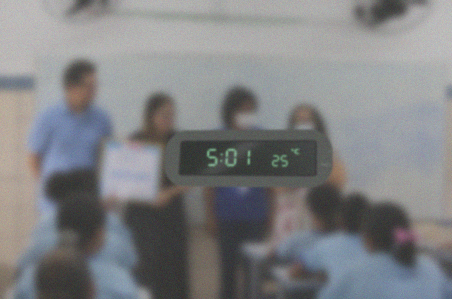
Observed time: 5:01
